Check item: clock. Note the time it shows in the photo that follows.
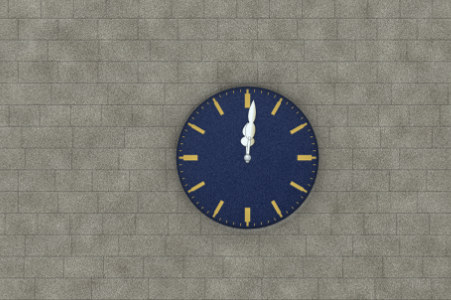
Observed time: 12:01
